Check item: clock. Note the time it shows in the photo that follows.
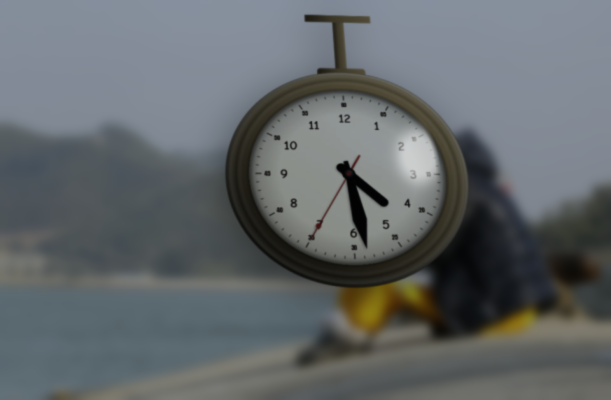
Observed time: 4:28:35
